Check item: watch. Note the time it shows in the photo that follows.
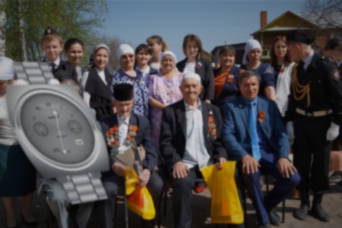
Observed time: 12:32
